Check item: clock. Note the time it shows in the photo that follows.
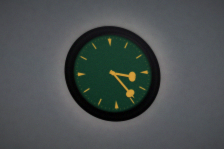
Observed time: 3:24
